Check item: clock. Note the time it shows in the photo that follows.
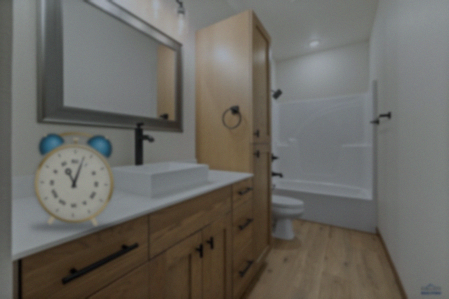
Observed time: 11:03
